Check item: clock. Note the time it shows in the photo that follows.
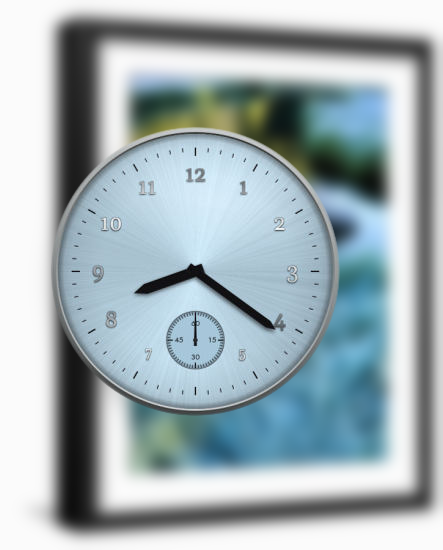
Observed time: 8:21
